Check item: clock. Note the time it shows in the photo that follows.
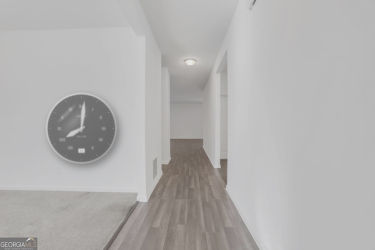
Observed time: 8:01
